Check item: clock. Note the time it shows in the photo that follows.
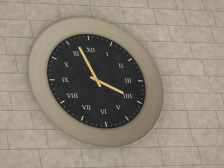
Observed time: 3:57
